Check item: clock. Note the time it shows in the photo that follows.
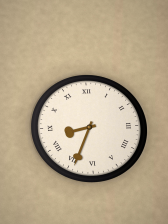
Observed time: 8:34
